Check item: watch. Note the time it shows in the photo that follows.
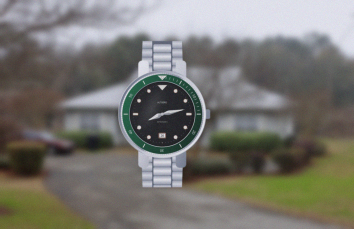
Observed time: 8:13
